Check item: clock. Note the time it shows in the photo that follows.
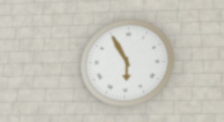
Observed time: 5:55
